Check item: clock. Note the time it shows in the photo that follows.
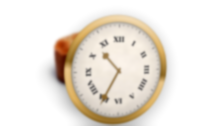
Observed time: 10:35
